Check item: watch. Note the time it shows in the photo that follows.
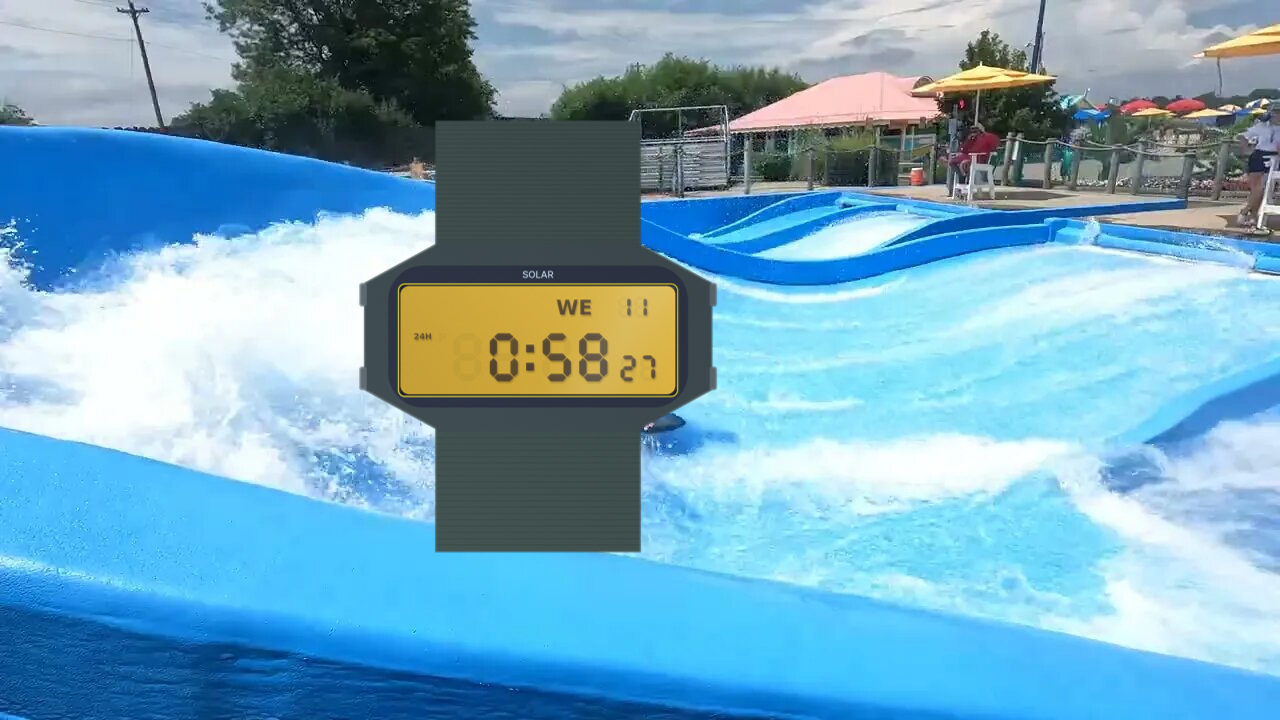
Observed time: 0:58:27
